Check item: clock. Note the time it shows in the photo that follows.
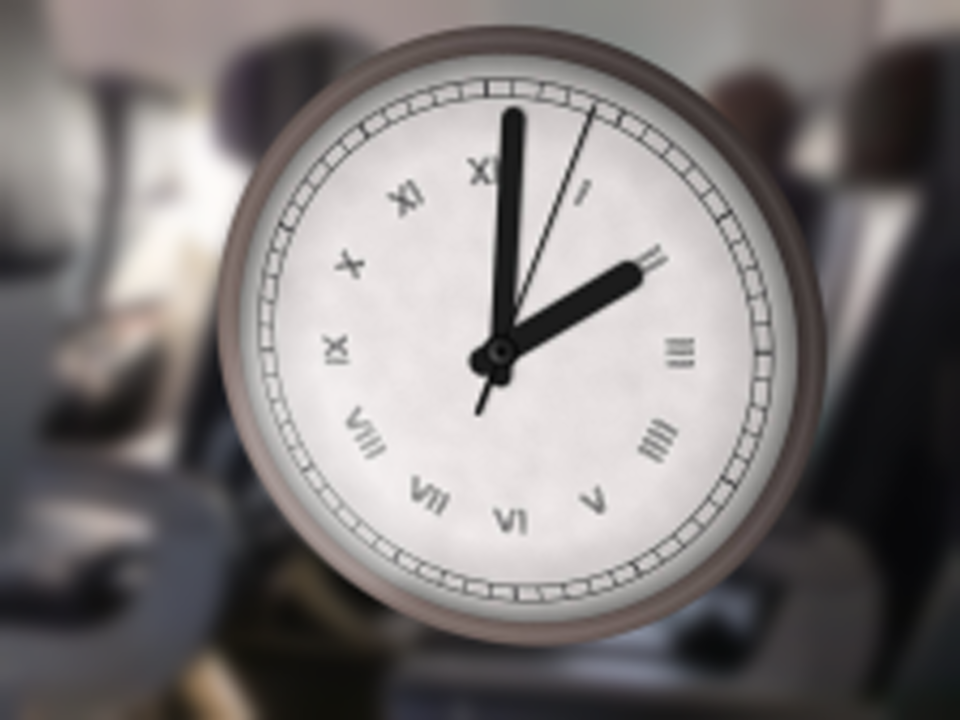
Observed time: 2:01:04
